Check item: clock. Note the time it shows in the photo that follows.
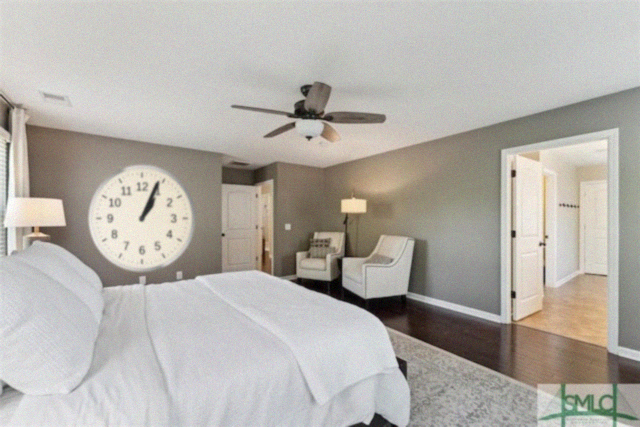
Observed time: 1:04
